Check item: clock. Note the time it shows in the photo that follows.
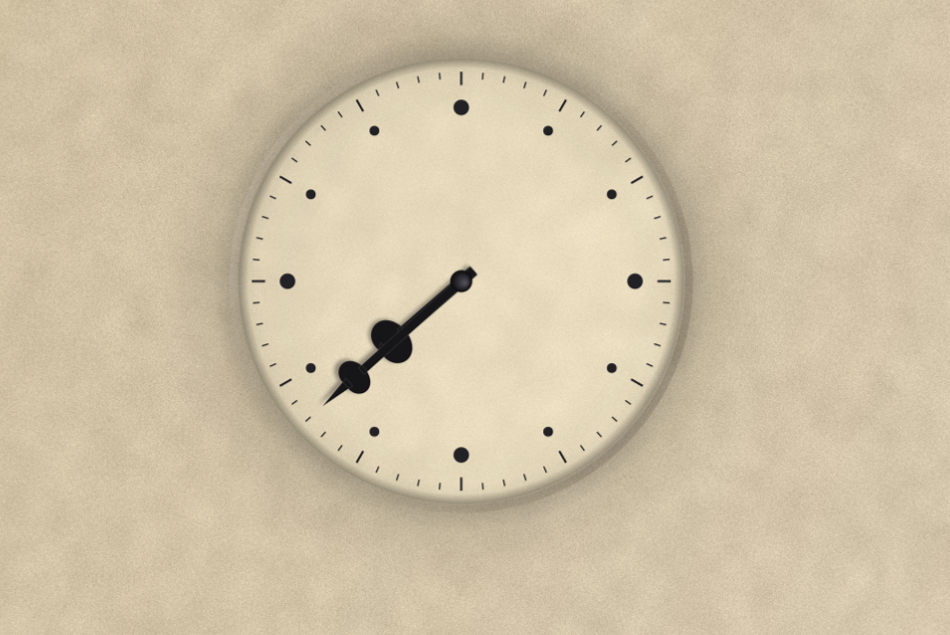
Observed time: 7:38
